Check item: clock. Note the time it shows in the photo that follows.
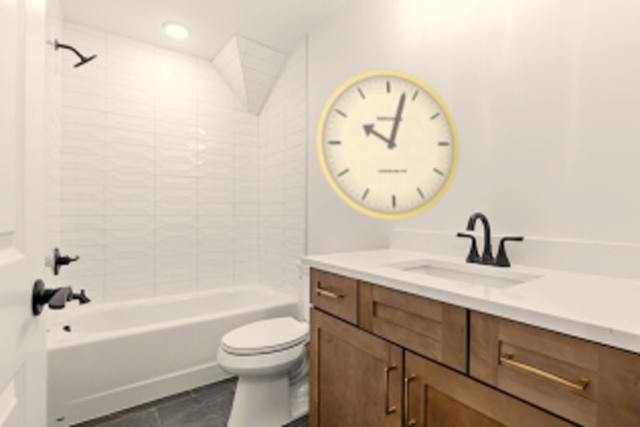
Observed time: 10:03
